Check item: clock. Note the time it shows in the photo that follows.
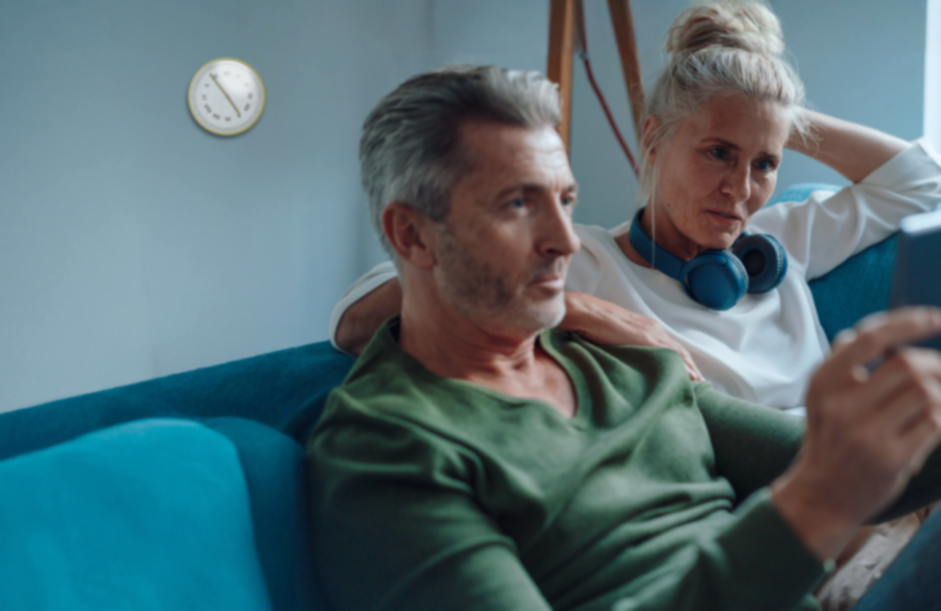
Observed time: 4:54
